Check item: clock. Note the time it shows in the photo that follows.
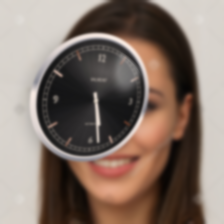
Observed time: 5:28
